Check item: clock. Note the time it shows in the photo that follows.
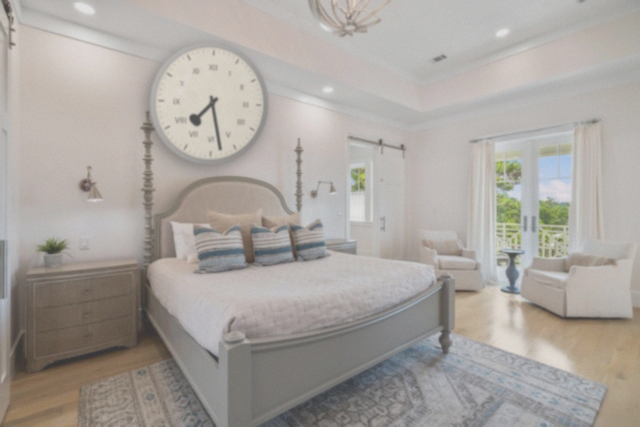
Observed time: 7:28
